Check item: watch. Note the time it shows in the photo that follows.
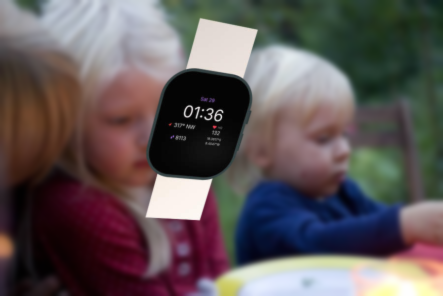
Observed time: 1:36
